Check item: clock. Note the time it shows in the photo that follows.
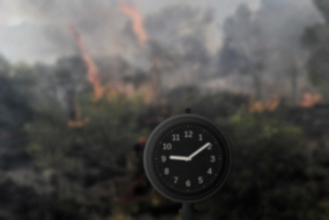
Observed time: 9:09
